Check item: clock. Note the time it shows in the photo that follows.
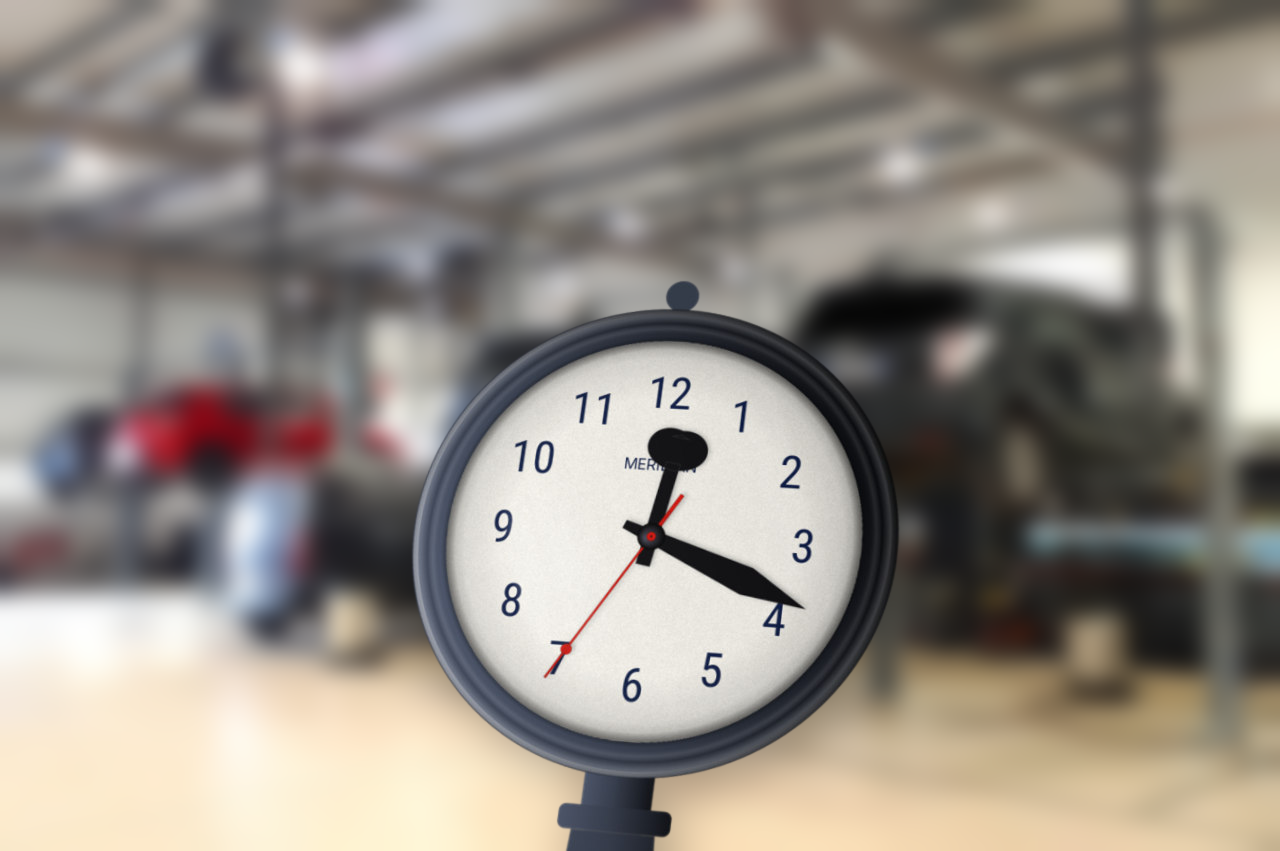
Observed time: 12:18:35
